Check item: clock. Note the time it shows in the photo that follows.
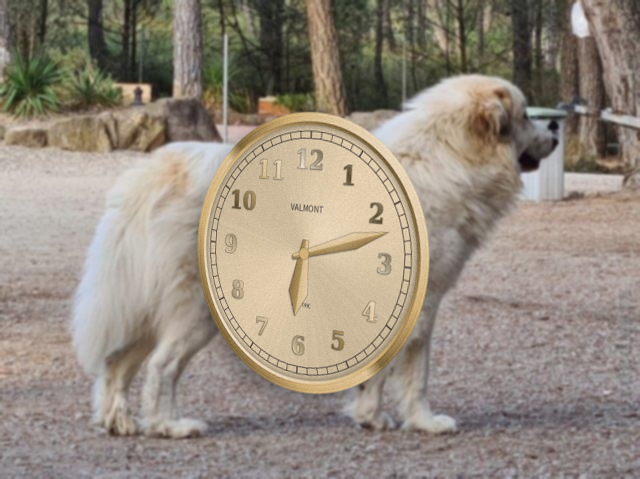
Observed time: 6:12
